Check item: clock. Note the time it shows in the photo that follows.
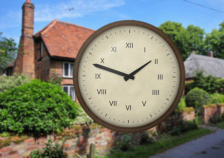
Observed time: 1:48
